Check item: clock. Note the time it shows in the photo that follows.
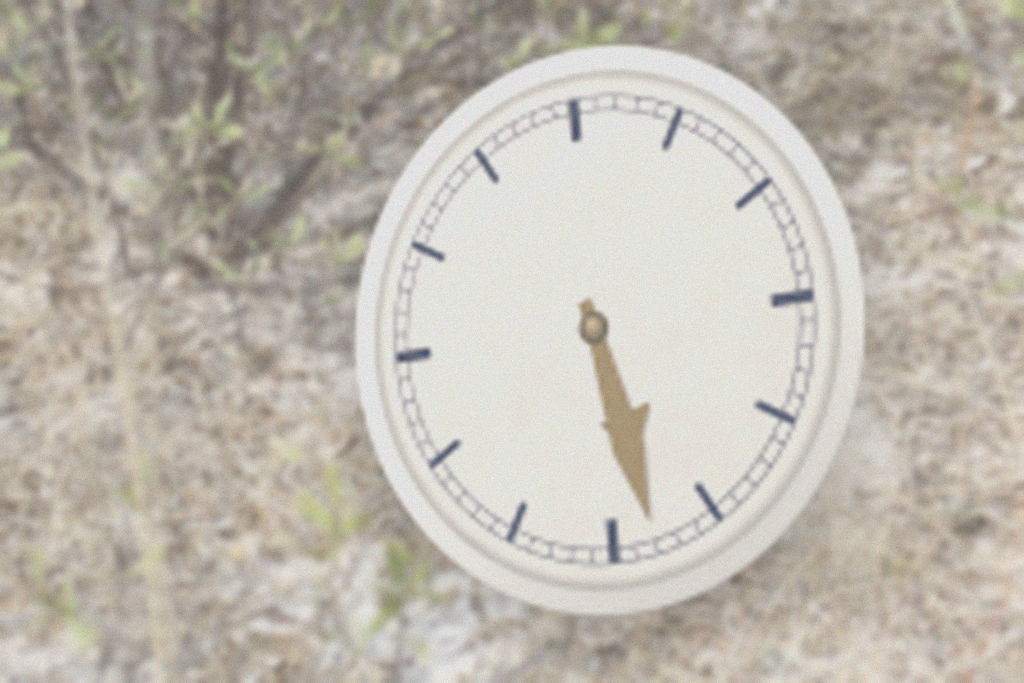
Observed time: 5:28
